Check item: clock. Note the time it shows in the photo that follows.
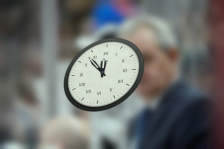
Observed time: 11:53
